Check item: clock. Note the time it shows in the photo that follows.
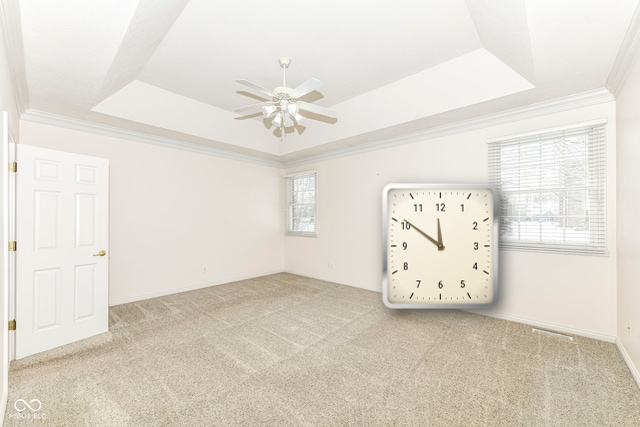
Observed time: 11:51
